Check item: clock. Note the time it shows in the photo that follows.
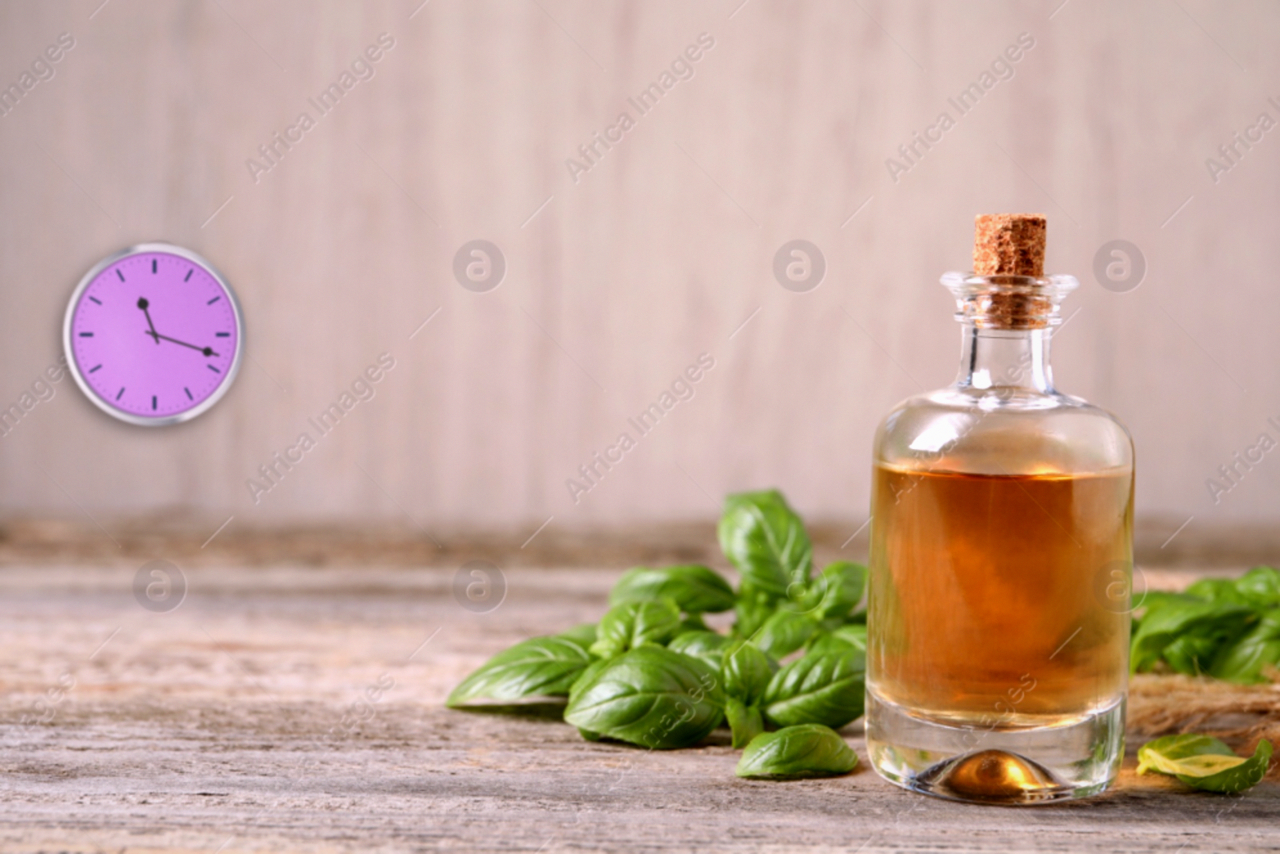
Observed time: 11:18
